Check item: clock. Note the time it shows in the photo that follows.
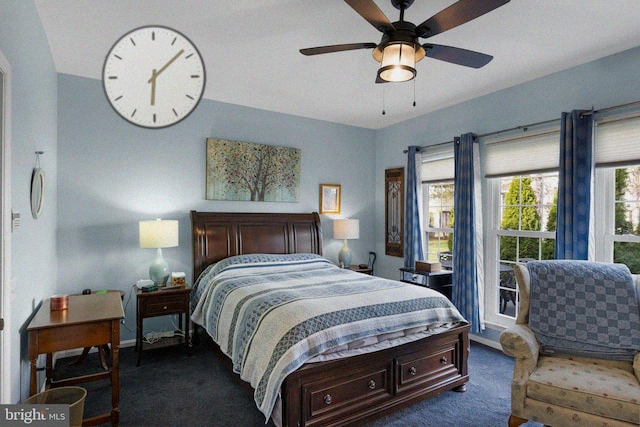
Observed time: 6:08
